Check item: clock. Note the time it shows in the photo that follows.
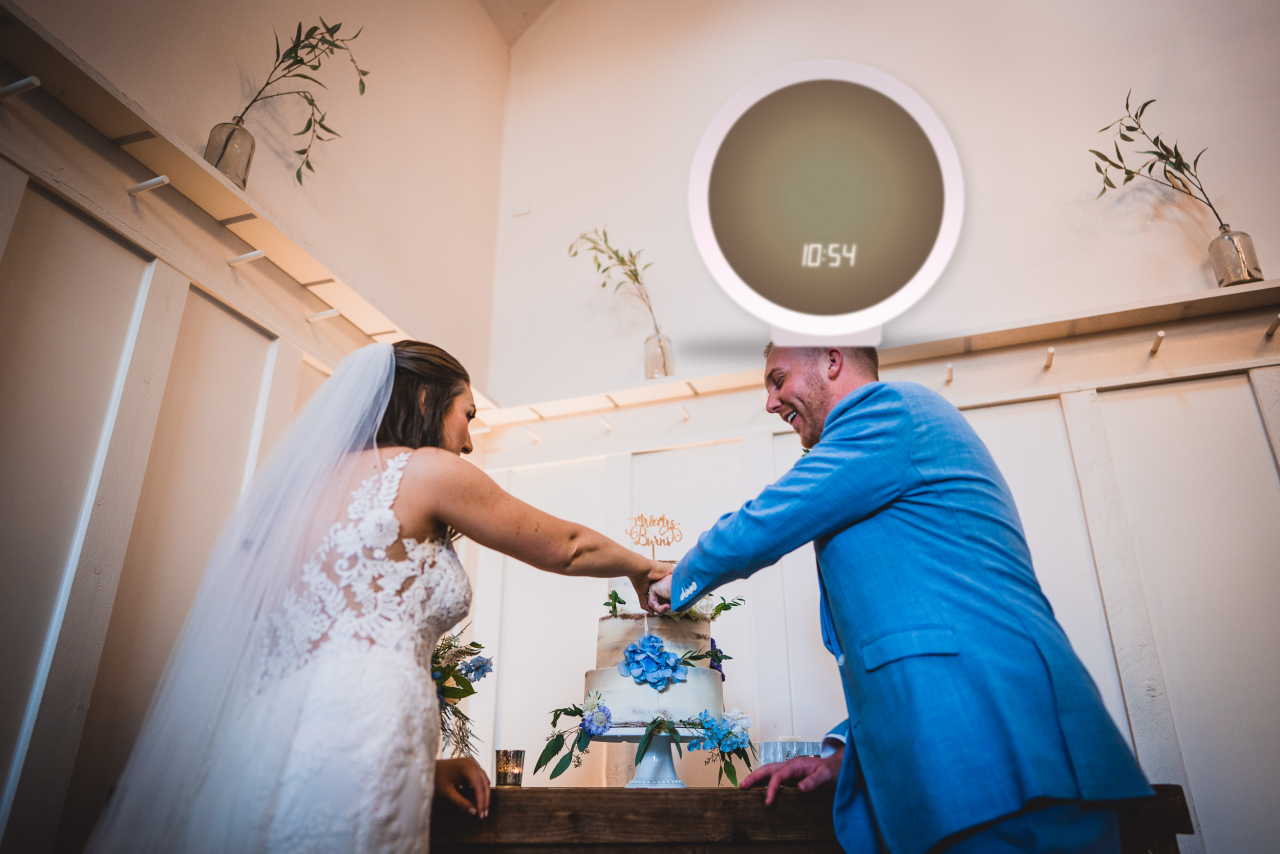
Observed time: 10:54
